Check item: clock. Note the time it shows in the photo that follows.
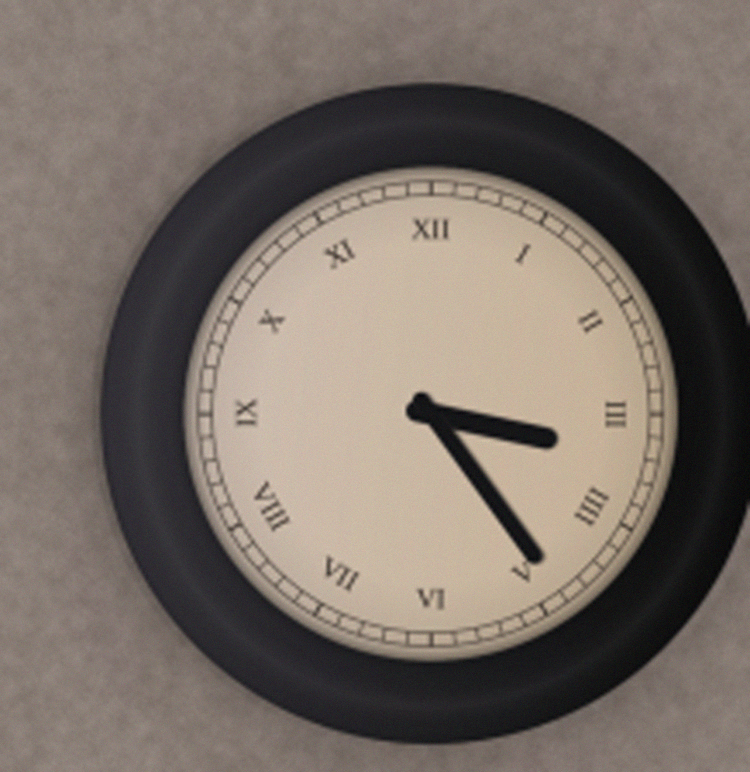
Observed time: 3:24
